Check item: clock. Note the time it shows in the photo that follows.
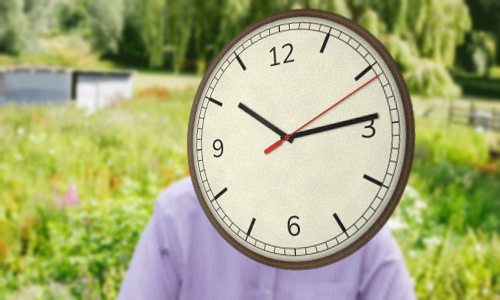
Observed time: 10:14:11
